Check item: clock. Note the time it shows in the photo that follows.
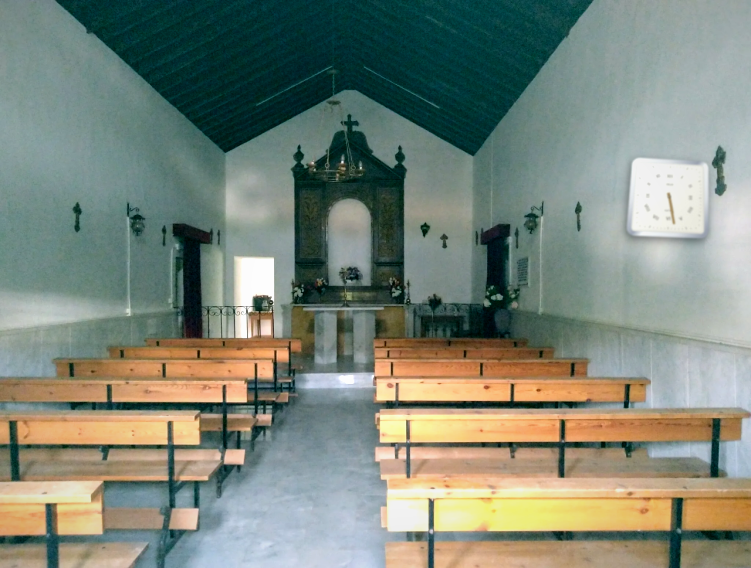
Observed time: 5:28
